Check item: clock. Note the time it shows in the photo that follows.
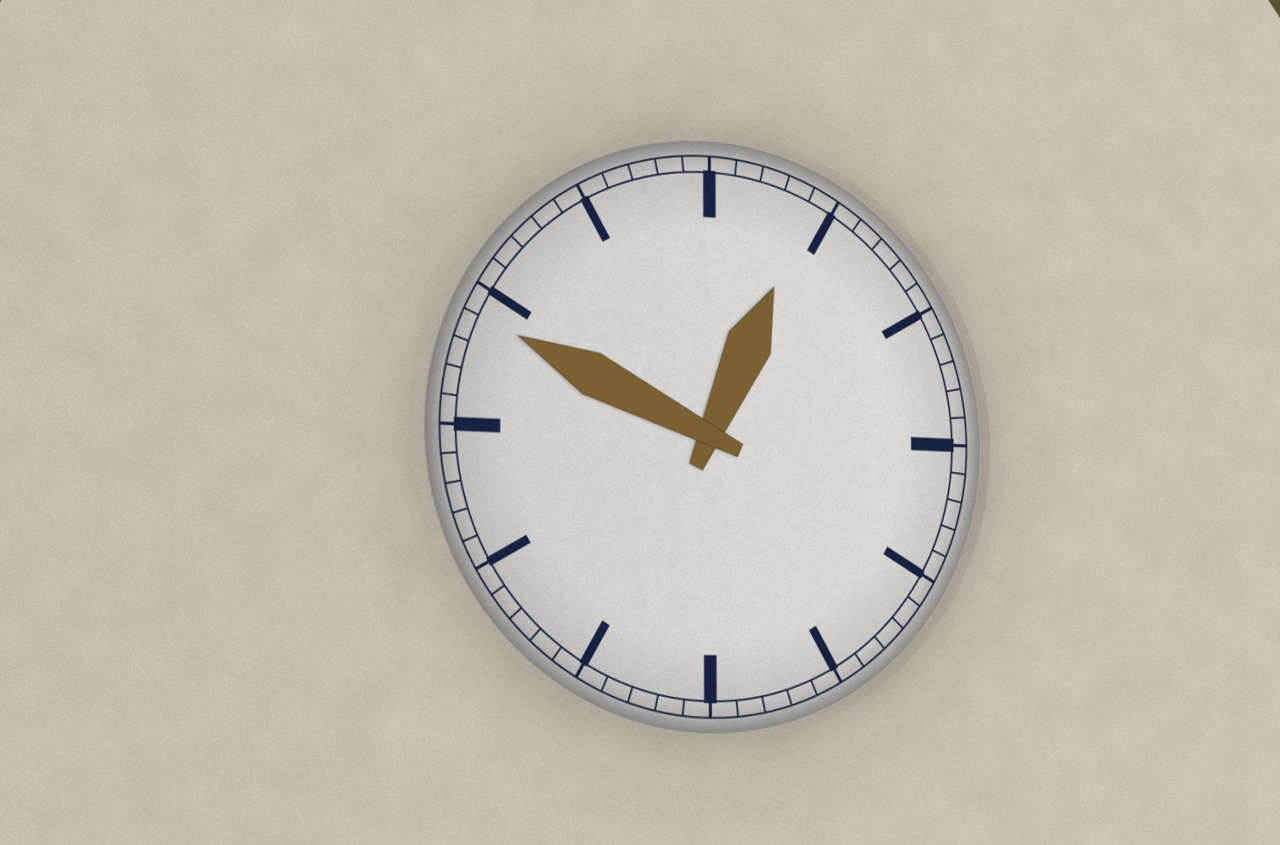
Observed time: 12:49
